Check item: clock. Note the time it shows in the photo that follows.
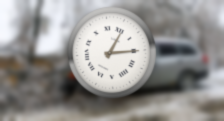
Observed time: 12:10
